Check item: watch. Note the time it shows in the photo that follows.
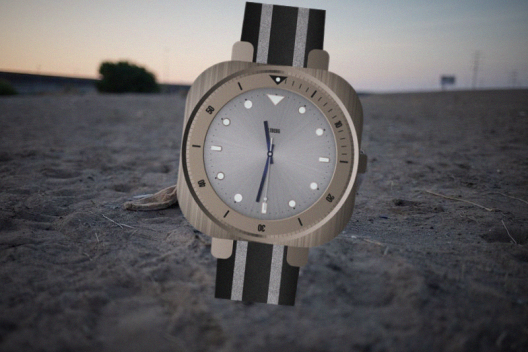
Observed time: 11:31:30
